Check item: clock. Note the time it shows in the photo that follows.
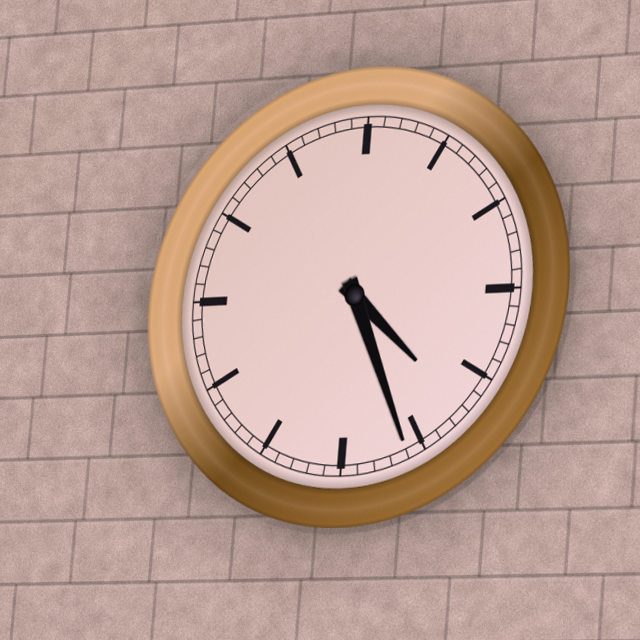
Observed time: 4:26
